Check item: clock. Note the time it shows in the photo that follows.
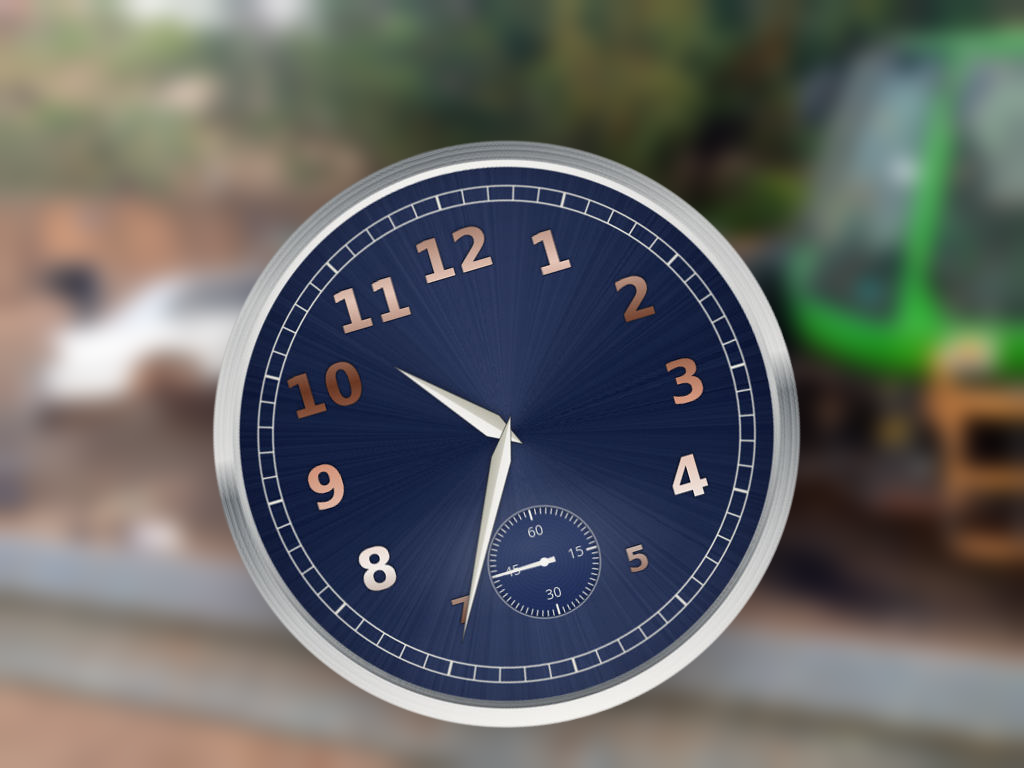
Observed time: 10:34:45
